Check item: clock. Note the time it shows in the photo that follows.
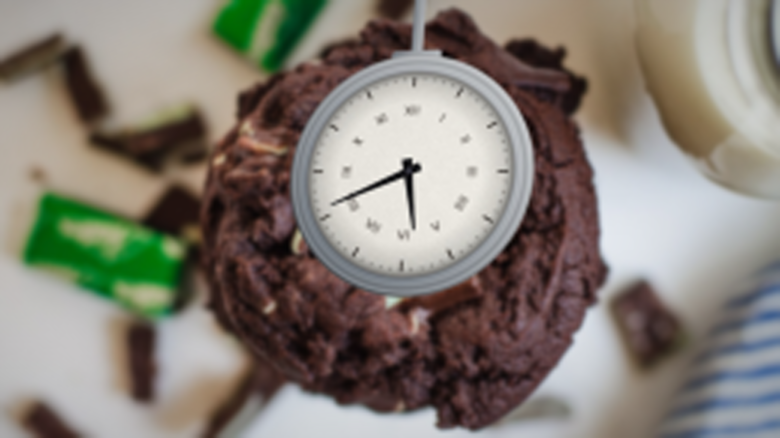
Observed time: 5:41
